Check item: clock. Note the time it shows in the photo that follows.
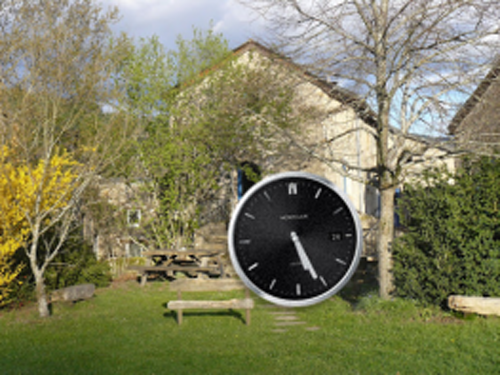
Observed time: 5:26
